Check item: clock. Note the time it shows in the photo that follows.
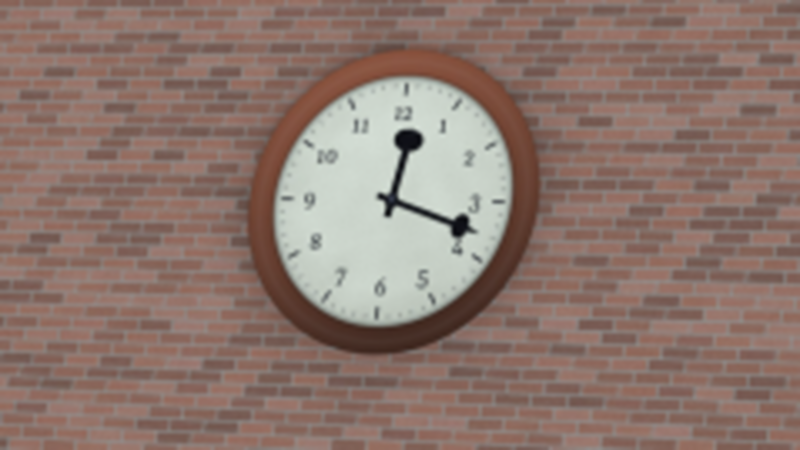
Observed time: 12:18
